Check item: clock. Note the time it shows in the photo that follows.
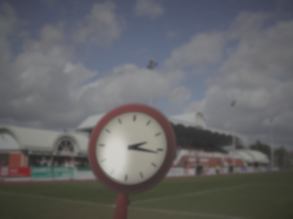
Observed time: 2:16
